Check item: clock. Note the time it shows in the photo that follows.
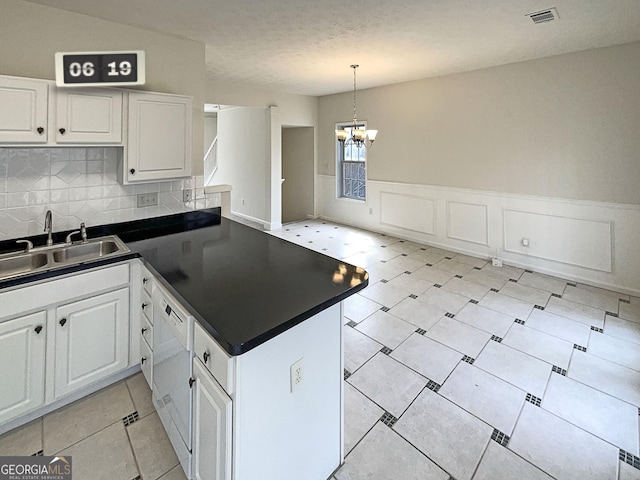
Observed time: 6:19
